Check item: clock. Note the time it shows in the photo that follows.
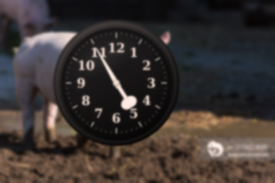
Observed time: 4:55
